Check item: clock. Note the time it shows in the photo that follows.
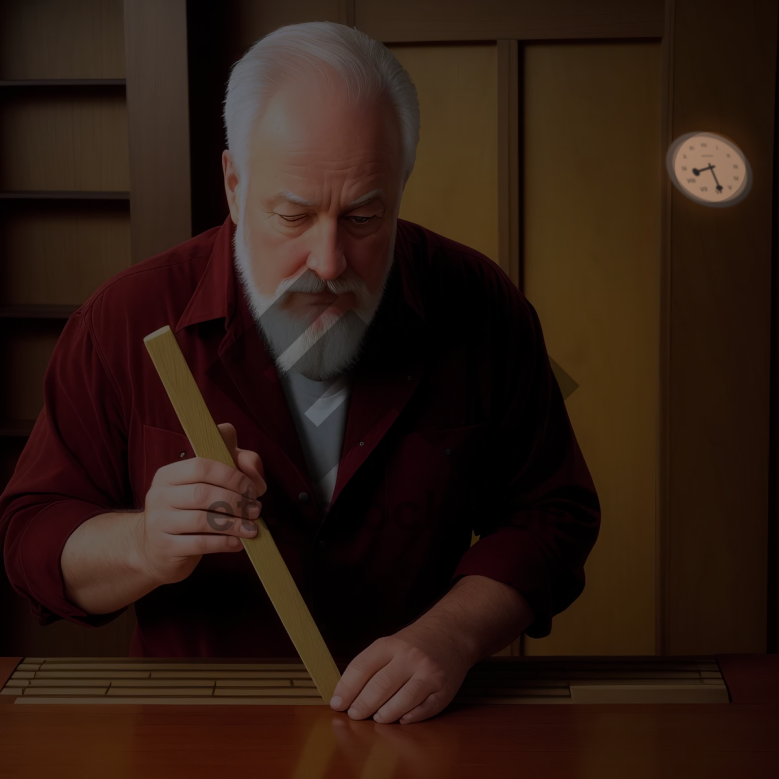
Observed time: 8:29
